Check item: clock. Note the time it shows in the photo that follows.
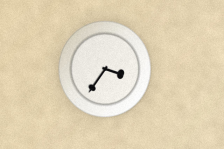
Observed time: 3:36
